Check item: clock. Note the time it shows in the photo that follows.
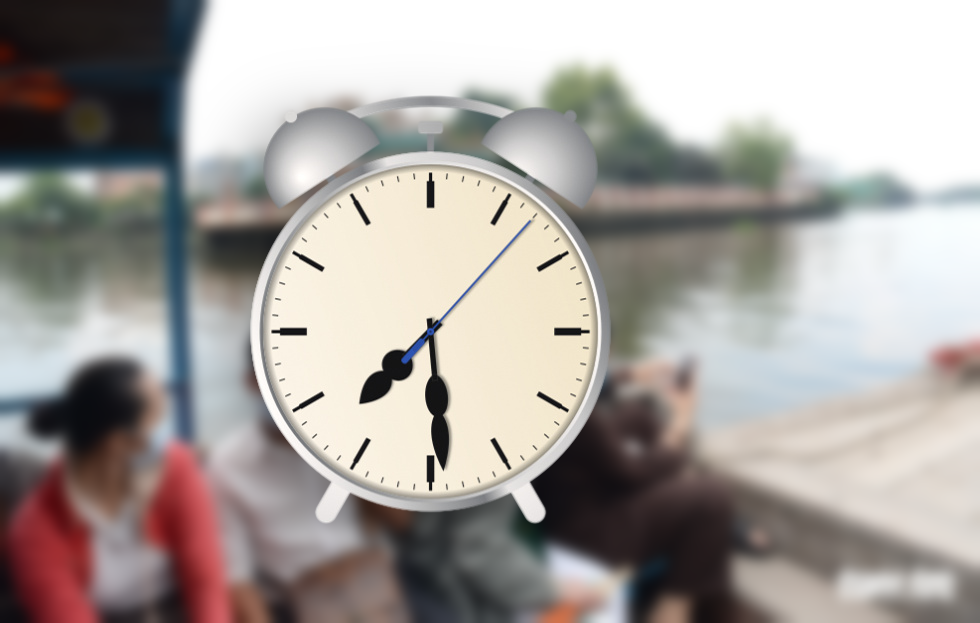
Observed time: 7:29:07
